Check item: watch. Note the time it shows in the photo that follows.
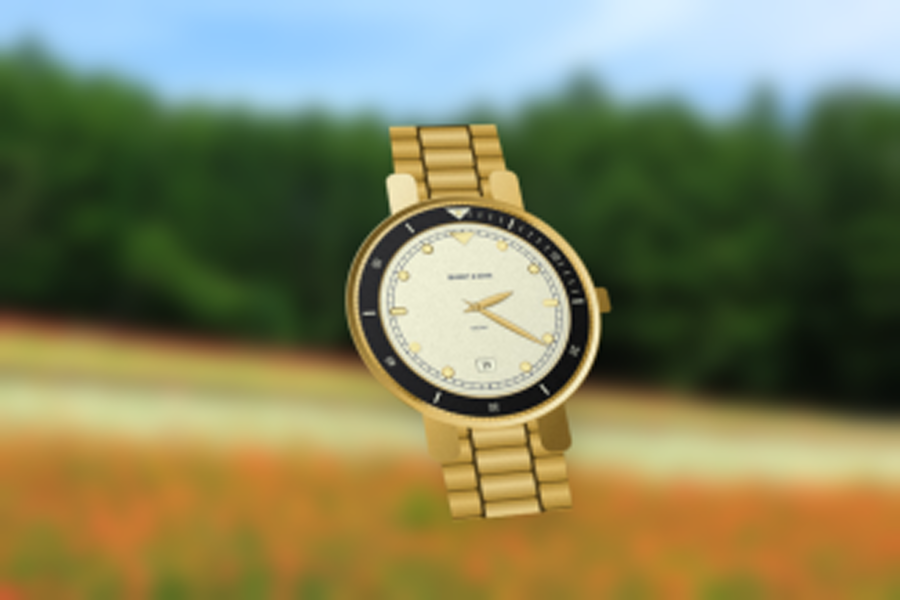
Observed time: 2:21
